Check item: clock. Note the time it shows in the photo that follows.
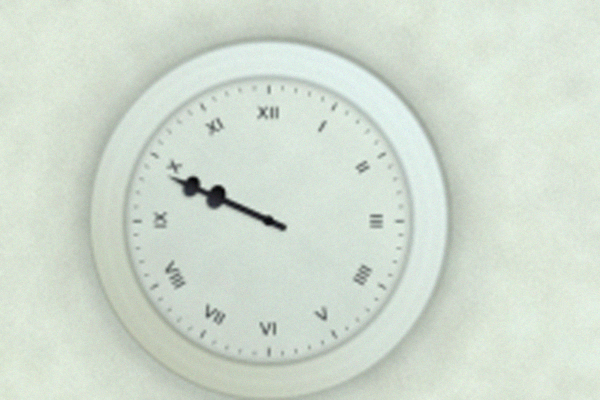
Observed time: 9:49
